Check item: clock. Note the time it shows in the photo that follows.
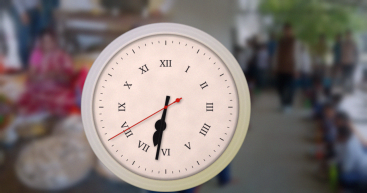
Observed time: 6:31:40
